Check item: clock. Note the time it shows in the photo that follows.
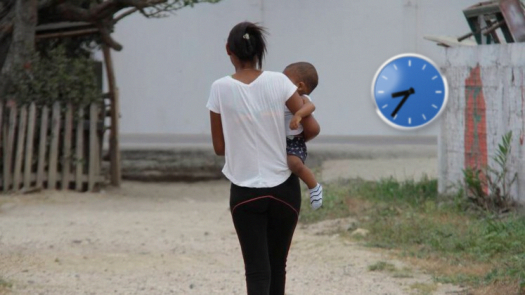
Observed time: 8:36
